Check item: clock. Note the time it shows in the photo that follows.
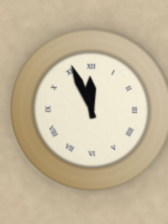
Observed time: 11:56
